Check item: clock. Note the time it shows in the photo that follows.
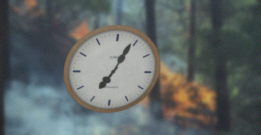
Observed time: 7:04
